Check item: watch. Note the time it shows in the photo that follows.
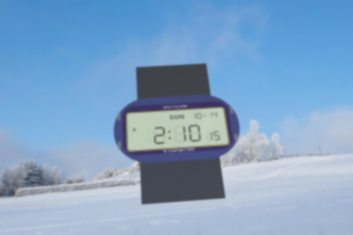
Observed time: 2:10
